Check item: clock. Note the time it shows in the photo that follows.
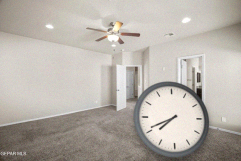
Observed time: 7:41
